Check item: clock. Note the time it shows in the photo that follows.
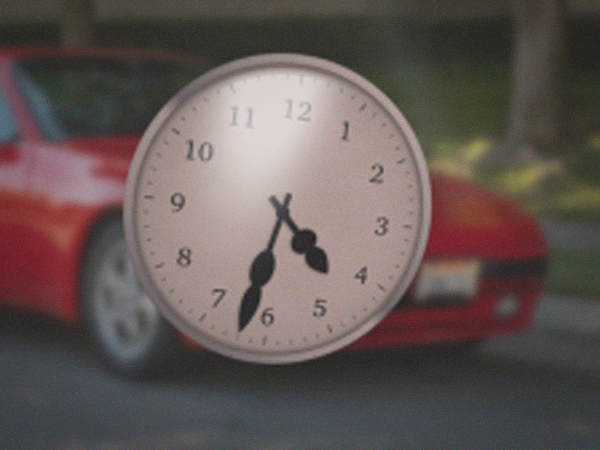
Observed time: 4:32
